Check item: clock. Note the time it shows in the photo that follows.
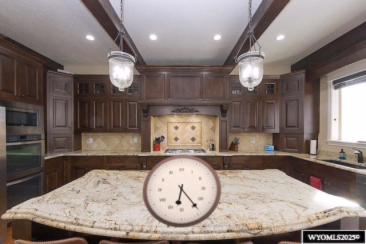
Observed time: 6:24
